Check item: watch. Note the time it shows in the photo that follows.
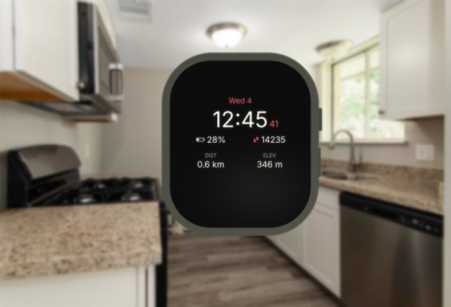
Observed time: 12:45:41
